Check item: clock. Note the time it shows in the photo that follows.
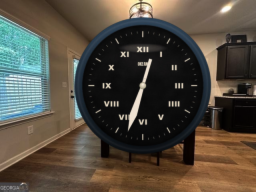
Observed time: 12:33
